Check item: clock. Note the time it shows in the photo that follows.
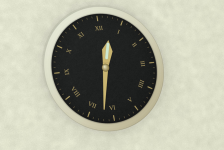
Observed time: 12:32
